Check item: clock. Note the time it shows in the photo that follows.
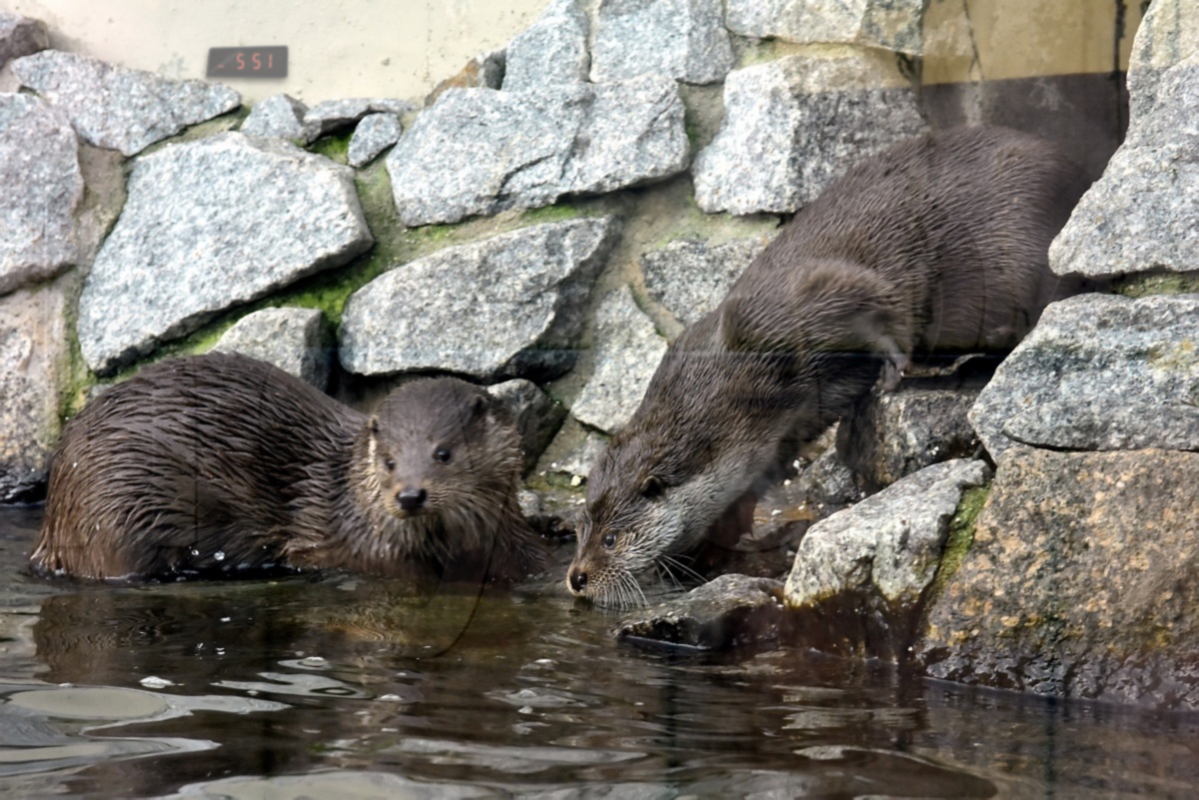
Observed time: 5:51
